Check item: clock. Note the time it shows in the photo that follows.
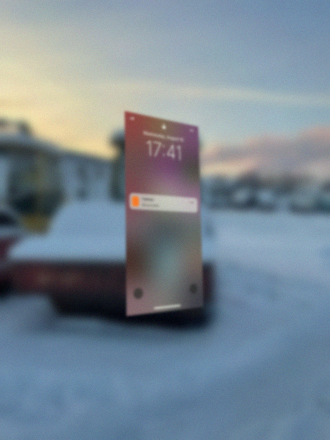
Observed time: 17:41
